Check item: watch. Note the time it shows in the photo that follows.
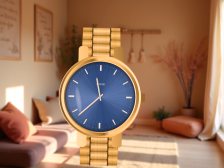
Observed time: 11:38
